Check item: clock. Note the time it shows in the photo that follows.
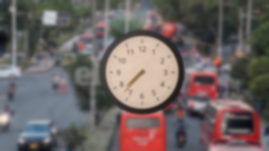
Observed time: 7:37
